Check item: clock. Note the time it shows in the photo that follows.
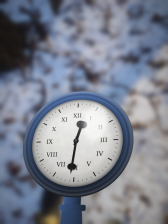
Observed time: 12:31
